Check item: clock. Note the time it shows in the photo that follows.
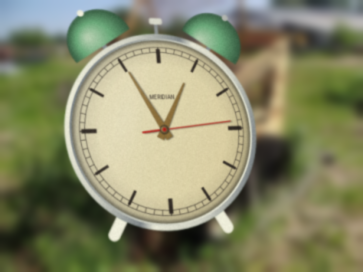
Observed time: 12:55:14
